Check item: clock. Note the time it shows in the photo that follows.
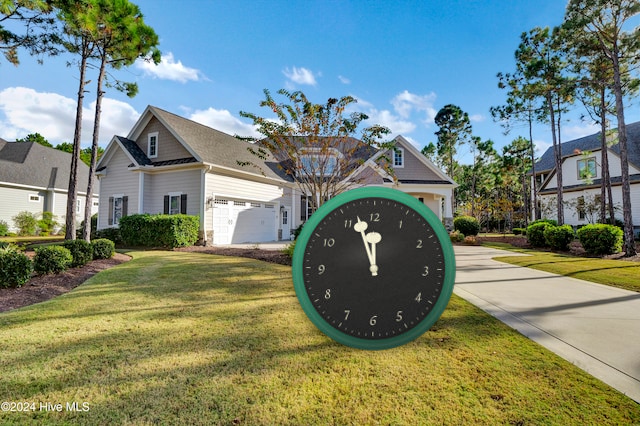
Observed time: 11:57
